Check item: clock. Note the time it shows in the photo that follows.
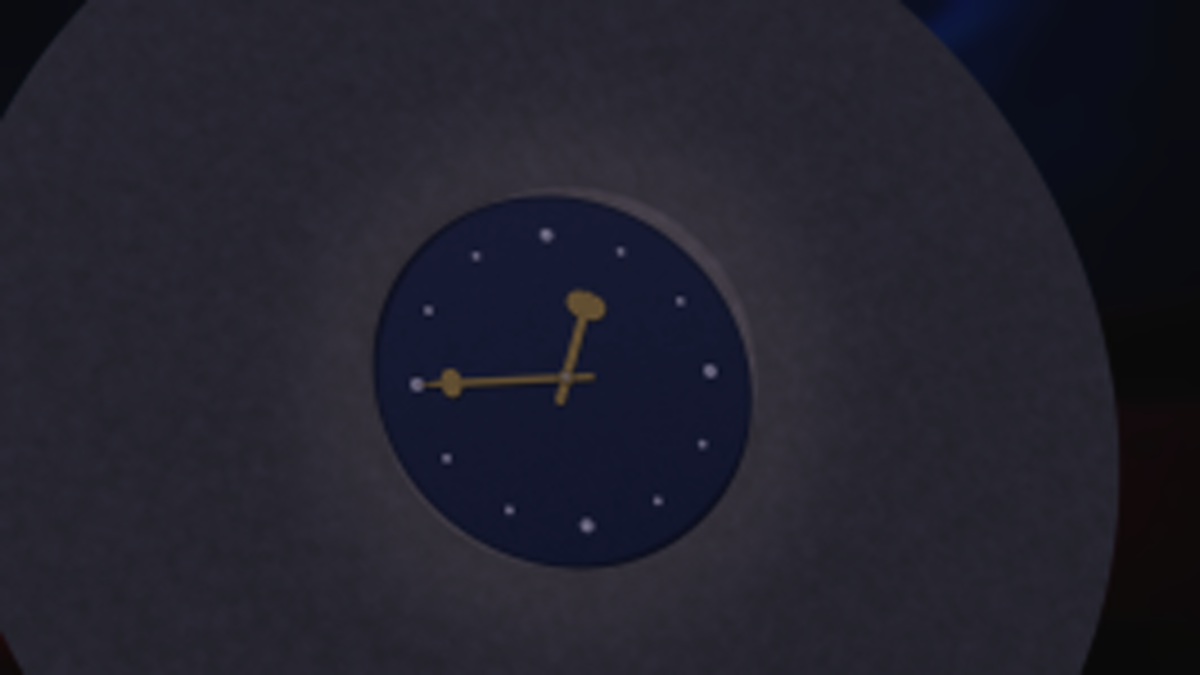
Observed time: 12:45
